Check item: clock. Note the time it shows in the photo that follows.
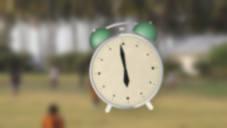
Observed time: 5:59
